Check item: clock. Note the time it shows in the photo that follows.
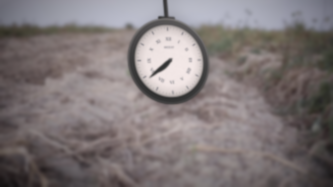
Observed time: 7:39
